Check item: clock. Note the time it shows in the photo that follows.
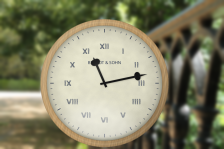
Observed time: 11:13
